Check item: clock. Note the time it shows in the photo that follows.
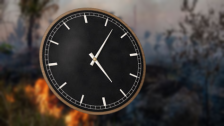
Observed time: 5:07
